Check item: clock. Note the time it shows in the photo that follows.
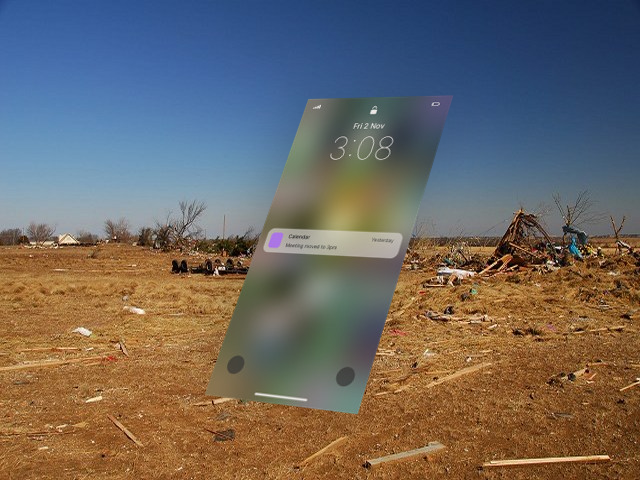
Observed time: 3:08
